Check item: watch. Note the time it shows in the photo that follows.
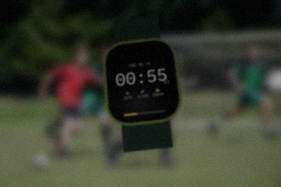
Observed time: 0:55
